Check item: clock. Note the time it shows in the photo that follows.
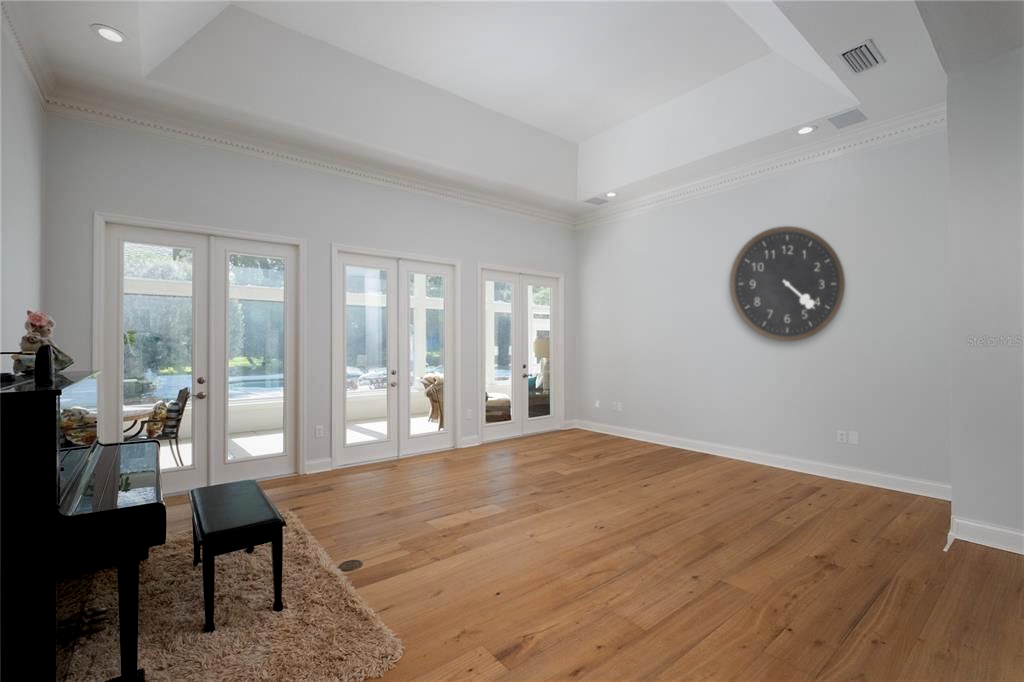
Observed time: 4:22
